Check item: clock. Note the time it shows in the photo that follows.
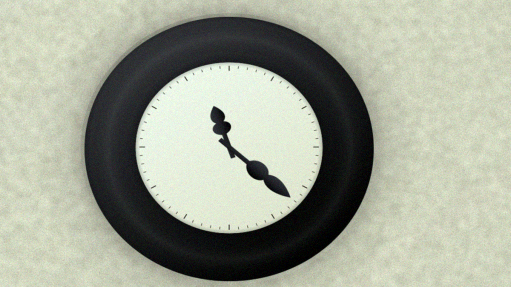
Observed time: 11:22
